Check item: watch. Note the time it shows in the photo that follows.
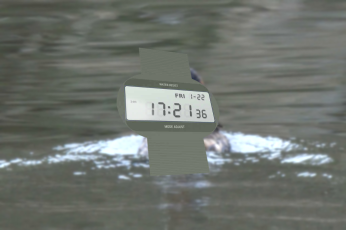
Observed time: 17:21:36
